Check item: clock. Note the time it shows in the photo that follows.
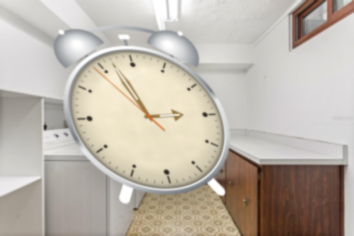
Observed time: 2:56:54
